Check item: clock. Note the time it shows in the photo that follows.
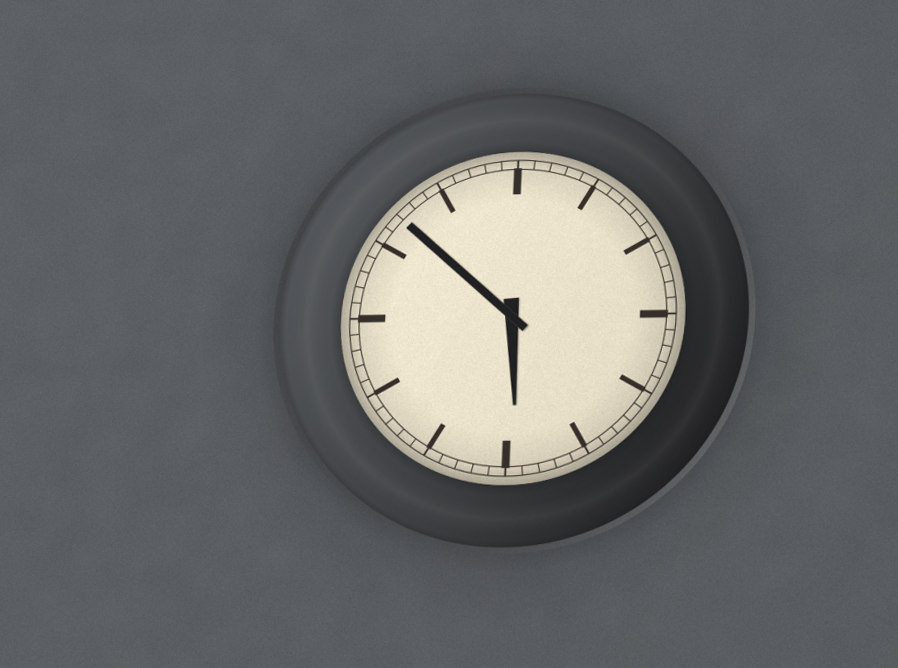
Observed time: 5:52
